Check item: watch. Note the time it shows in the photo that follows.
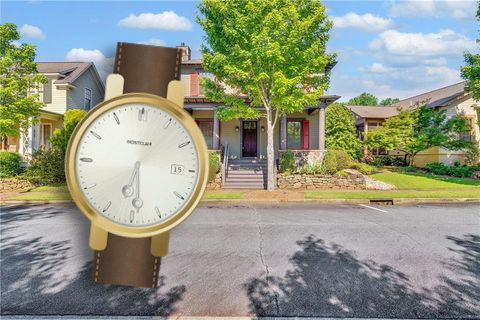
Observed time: 6:29
